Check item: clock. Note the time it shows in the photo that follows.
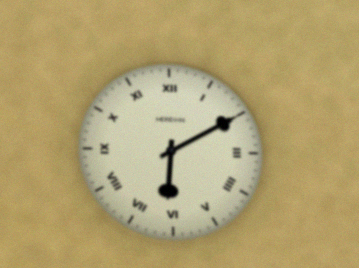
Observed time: 6:10
